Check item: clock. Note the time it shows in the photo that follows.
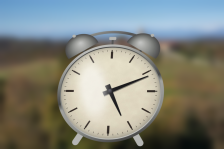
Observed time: 5:11
